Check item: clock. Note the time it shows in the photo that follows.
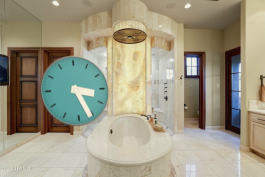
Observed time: 3:26
